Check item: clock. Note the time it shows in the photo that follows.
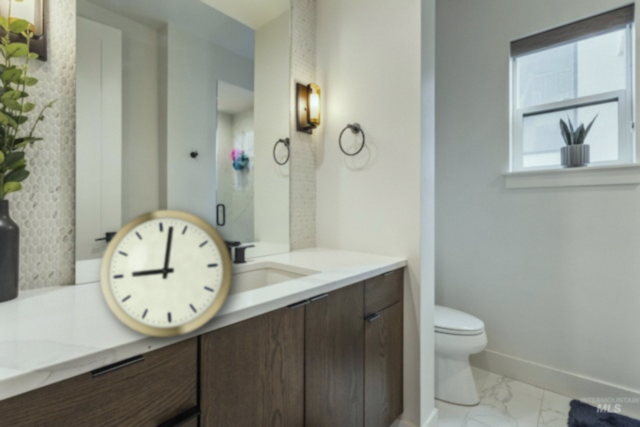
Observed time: 9:02
